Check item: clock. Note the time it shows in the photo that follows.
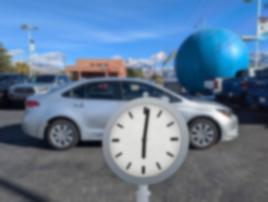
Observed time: 6:01
